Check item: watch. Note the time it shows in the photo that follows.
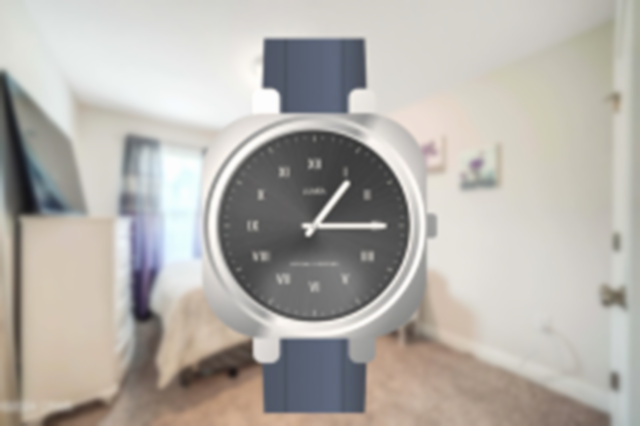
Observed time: 1:15
